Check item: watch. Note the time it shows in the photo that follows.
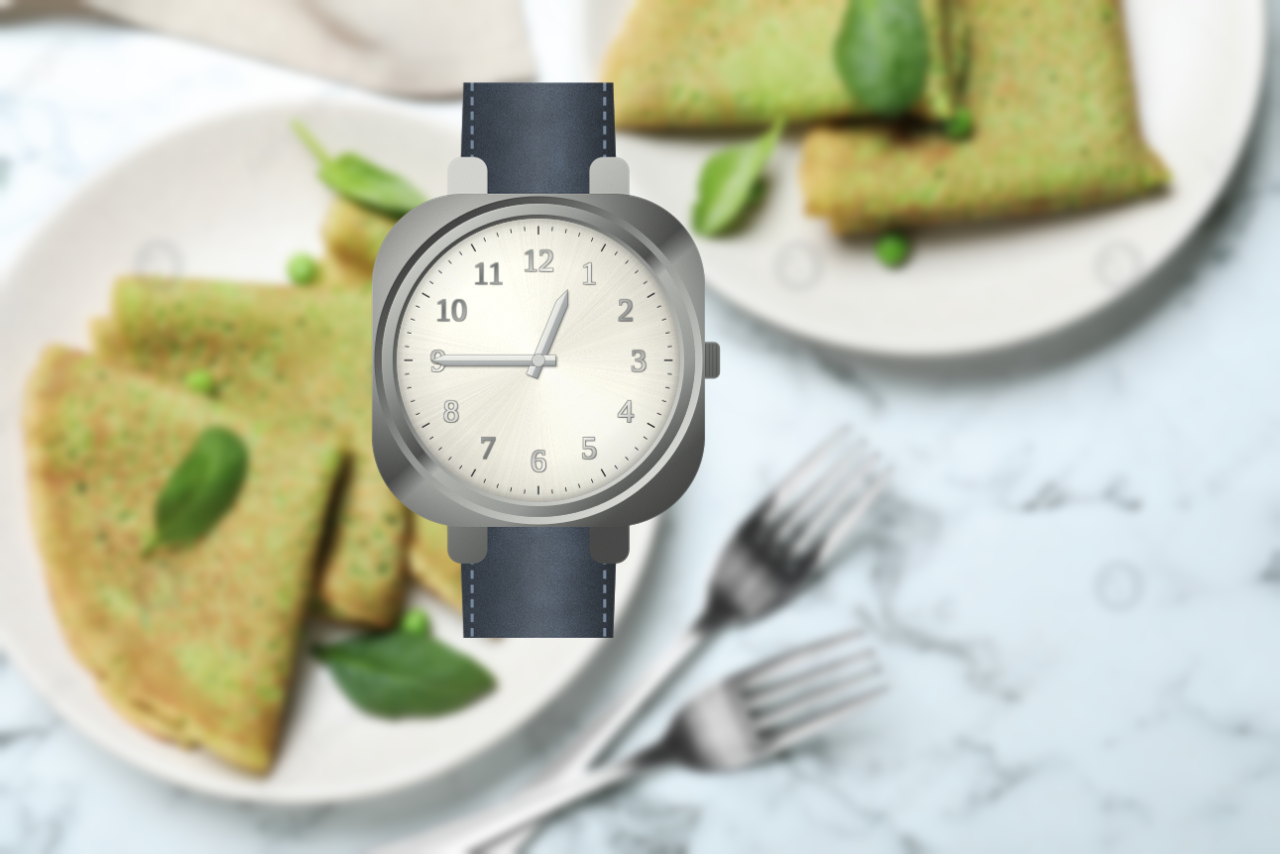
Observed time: 12:45
